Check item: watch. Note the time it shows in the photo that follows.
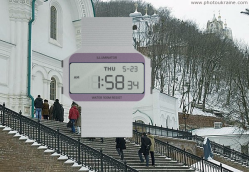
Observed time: 1:58:34
